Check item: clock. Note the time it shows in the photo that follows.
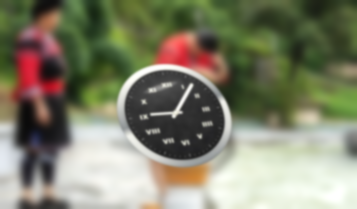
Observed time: 9:07
